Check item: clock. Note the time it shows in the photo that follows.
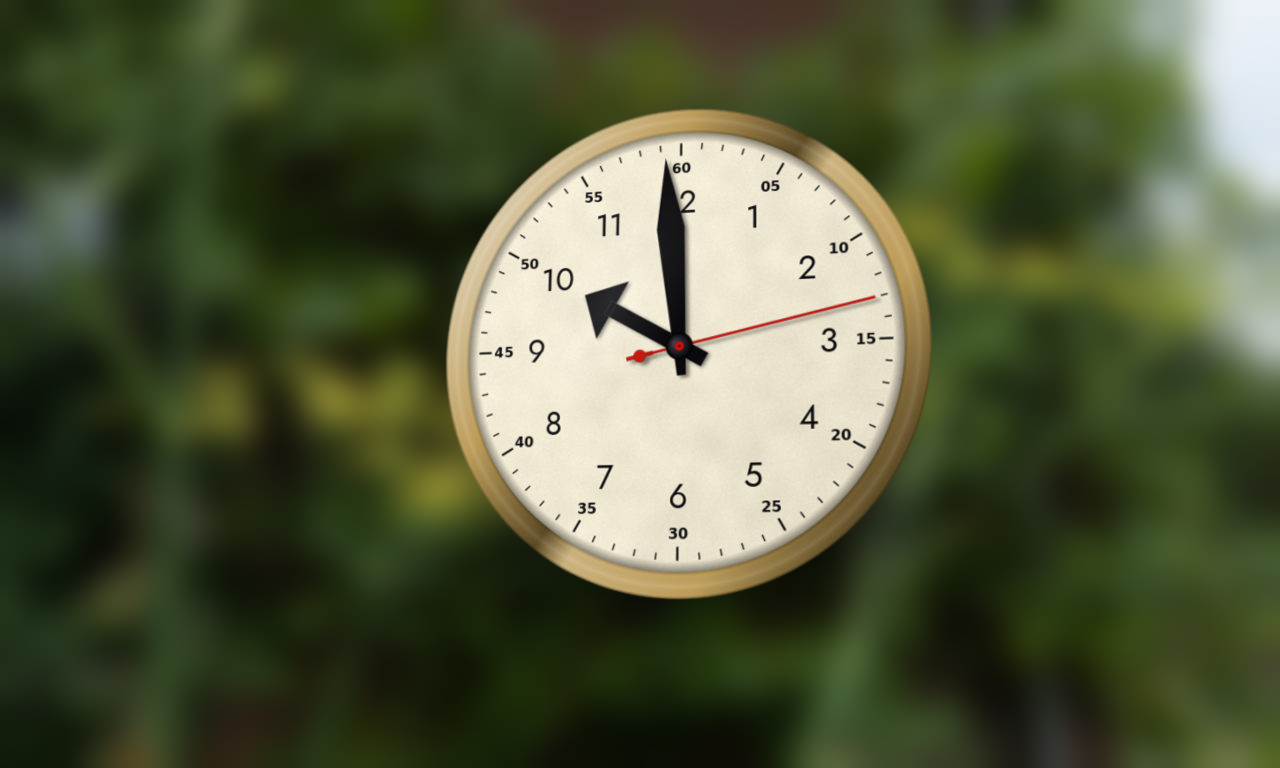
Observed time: 9:59:13
